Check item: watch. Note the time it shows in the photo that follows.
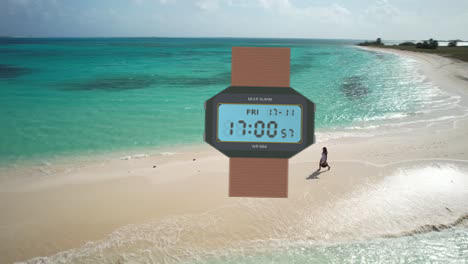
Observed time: 17:00:57
